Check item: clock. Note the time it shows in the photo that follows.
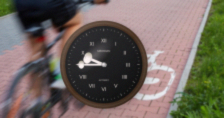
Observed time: 9:45
